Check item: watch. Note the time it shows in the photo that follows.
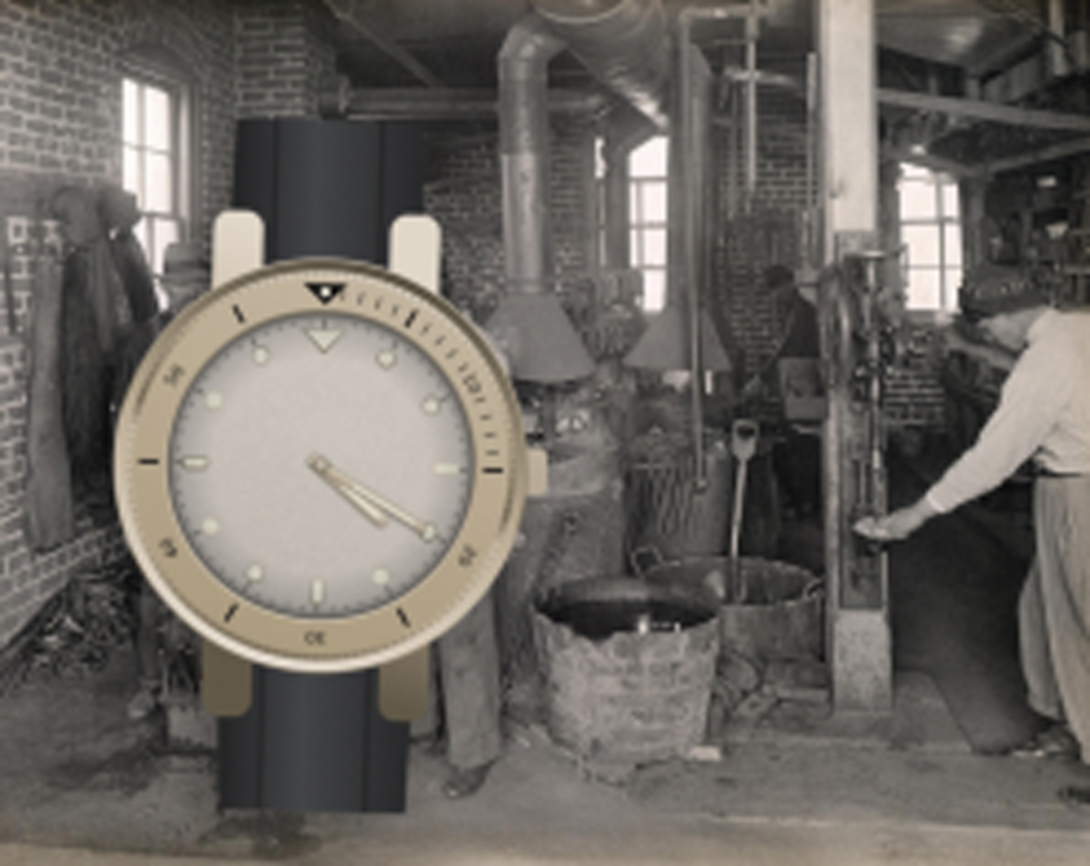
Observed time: 4:20
